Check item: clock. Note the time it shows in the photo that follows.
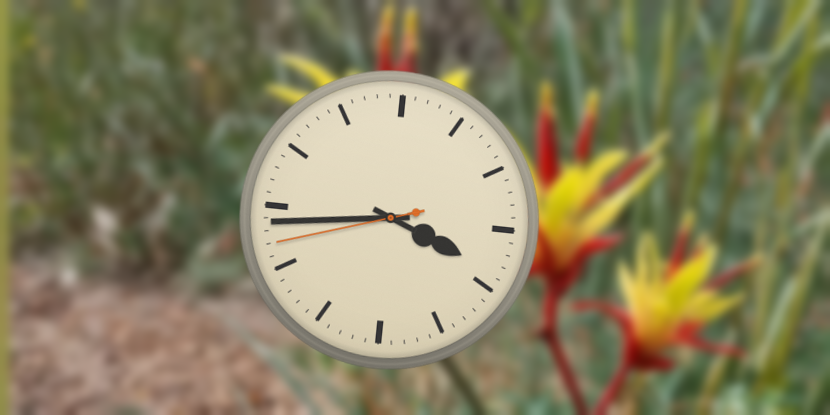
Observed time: 3:43:42
